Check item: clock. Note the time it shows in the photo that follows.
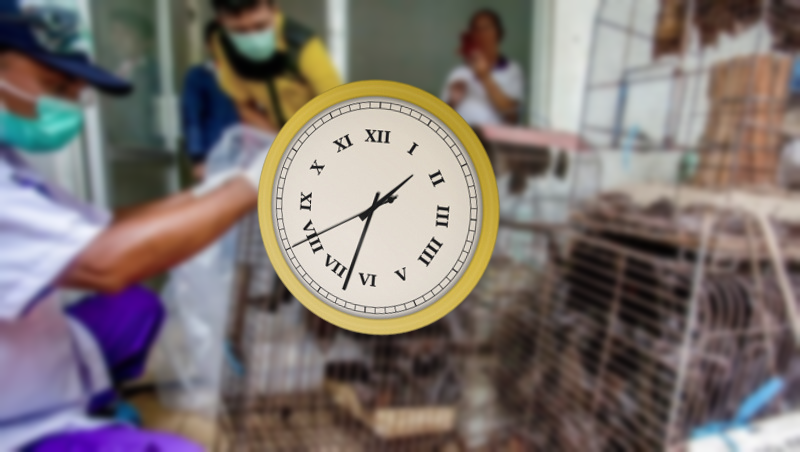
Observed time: 1:32:40
